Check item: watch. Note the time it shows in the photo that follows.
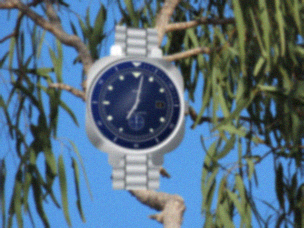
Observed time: 7:02
